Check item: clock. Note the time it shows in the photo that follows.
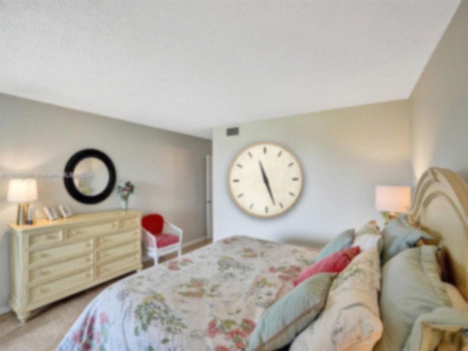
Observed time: 11:27
